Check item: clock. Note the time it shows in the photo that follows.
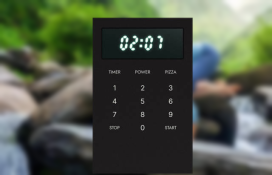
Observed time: 2:07
